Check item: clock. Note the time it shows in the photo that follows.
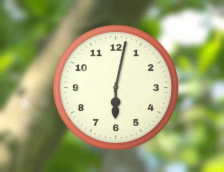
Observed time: 6:02
